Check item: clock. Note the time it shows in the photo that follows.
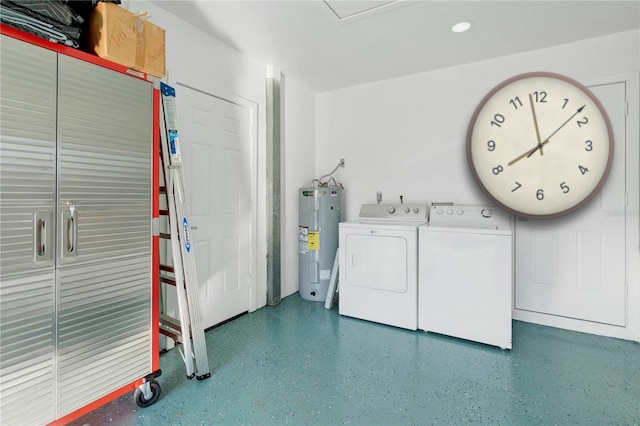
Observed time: 7:58:08
